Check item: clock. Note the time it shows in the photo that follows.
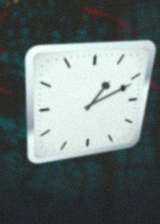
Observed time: 1:11
